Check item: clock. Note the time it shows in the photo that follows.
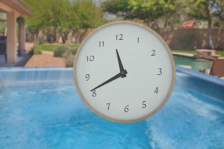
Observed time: 11:41
